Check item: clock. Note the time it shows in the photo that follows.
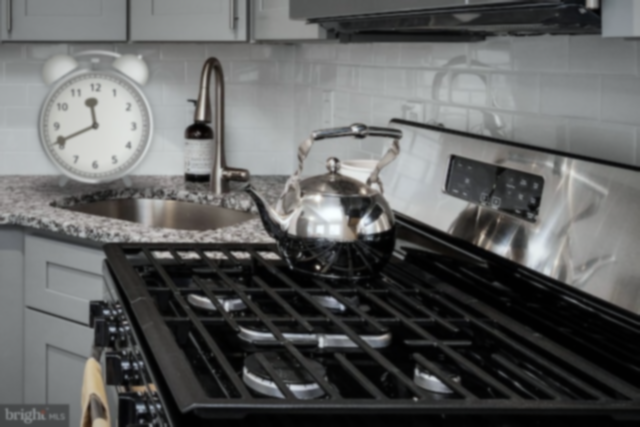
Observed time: 11:41
